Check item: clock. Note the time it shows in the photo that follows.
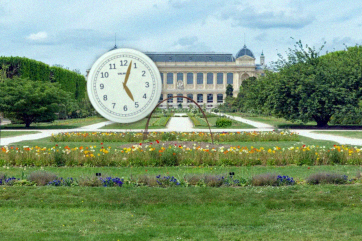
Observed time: 5:03
